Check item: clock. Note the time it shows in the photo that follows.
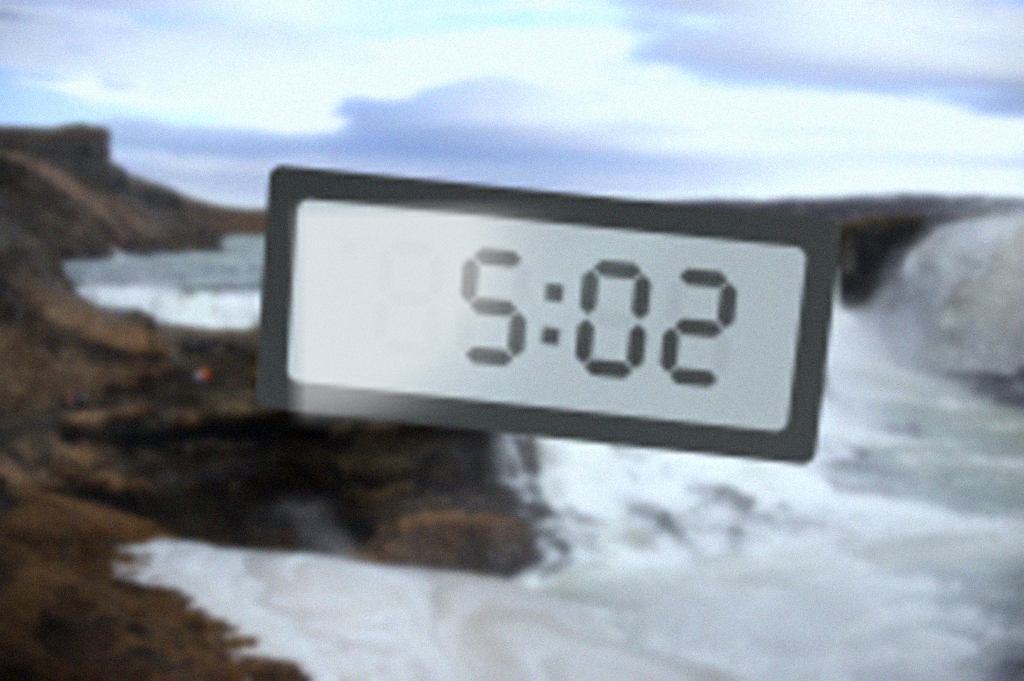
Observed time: 5:02
